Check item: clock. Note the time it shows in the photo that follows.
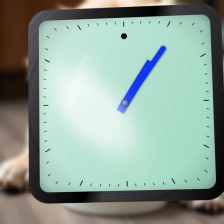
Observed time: 1:06
